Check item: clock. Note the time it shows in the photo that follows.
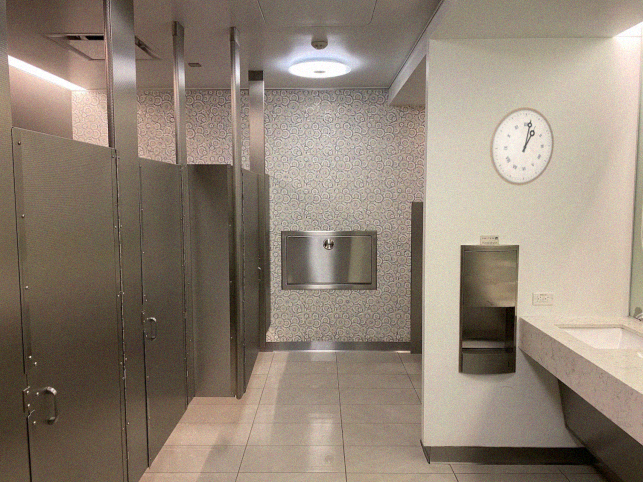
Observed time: 1:02
